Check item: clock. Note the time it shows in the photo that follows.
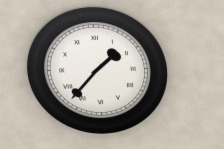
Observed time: 1:37
